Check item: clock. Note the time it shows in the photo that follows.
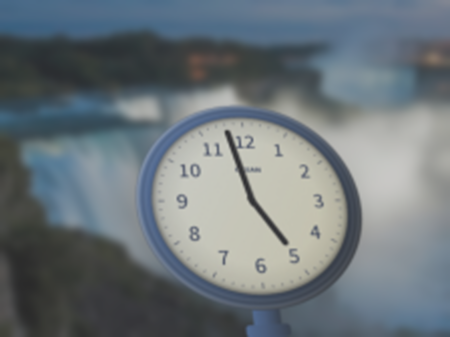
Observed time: 4:58
